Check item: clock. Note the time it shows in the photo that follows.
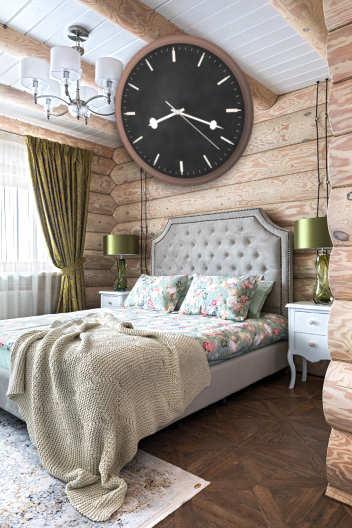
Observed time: 8:18:22
